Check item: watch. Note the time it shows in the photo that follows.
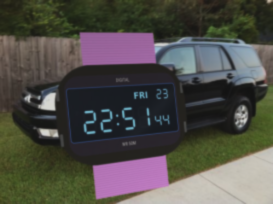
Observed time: 22:51:44
